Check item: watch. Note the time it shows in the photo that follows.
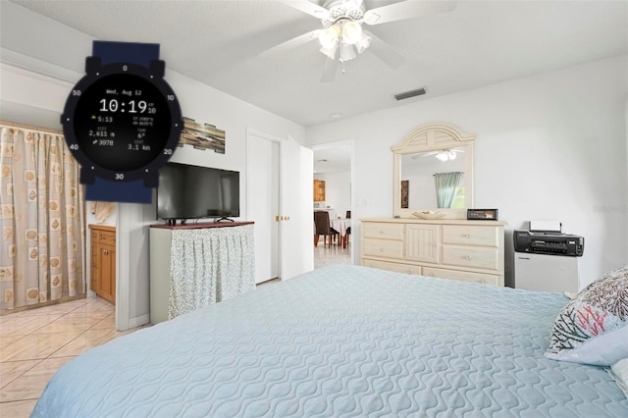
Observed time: 10:19
